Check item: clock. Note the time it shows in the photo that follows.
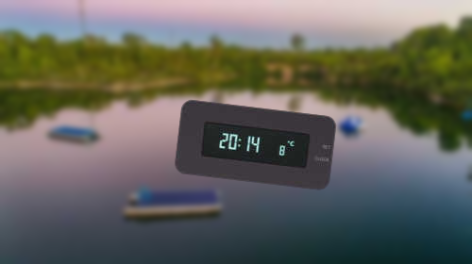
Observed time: 20:14
